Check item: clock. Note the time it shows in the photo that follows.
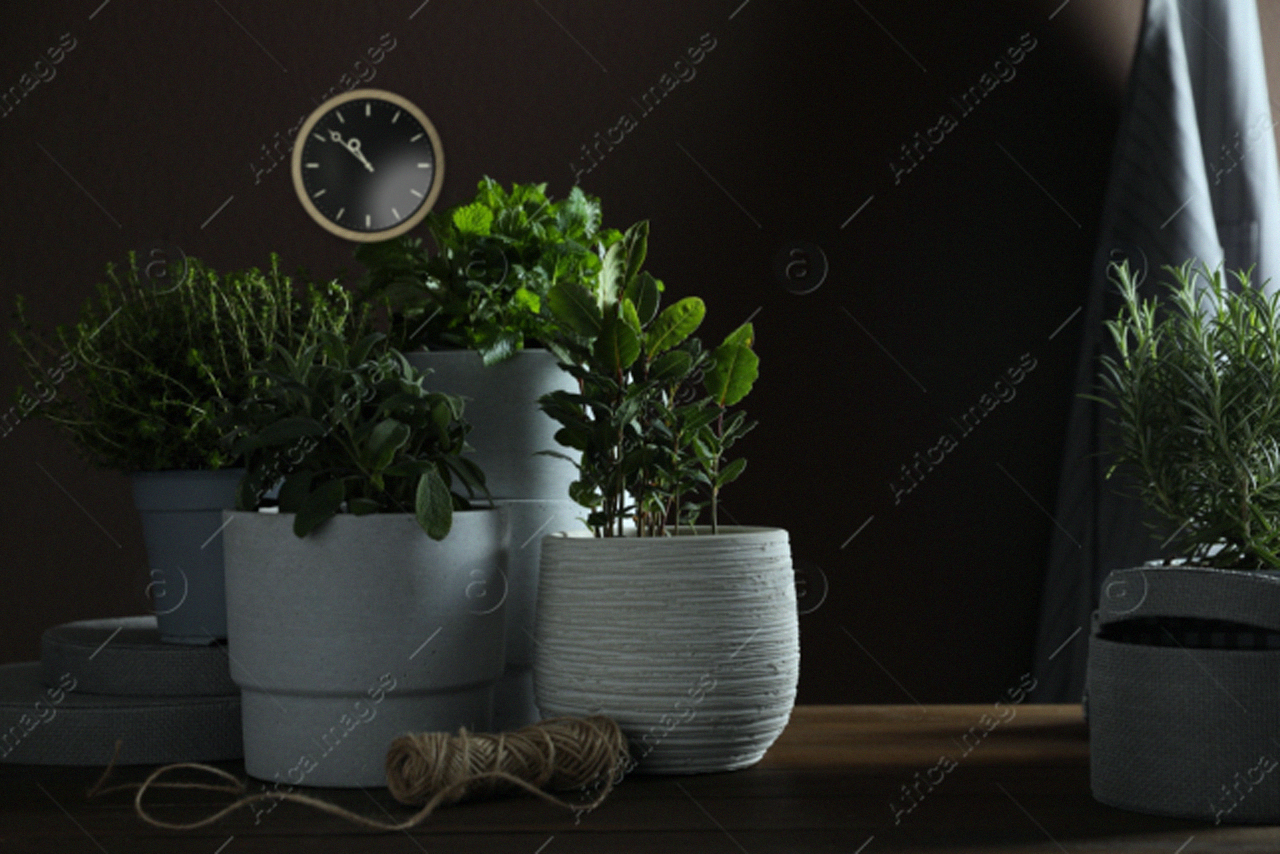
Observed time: 10:52
